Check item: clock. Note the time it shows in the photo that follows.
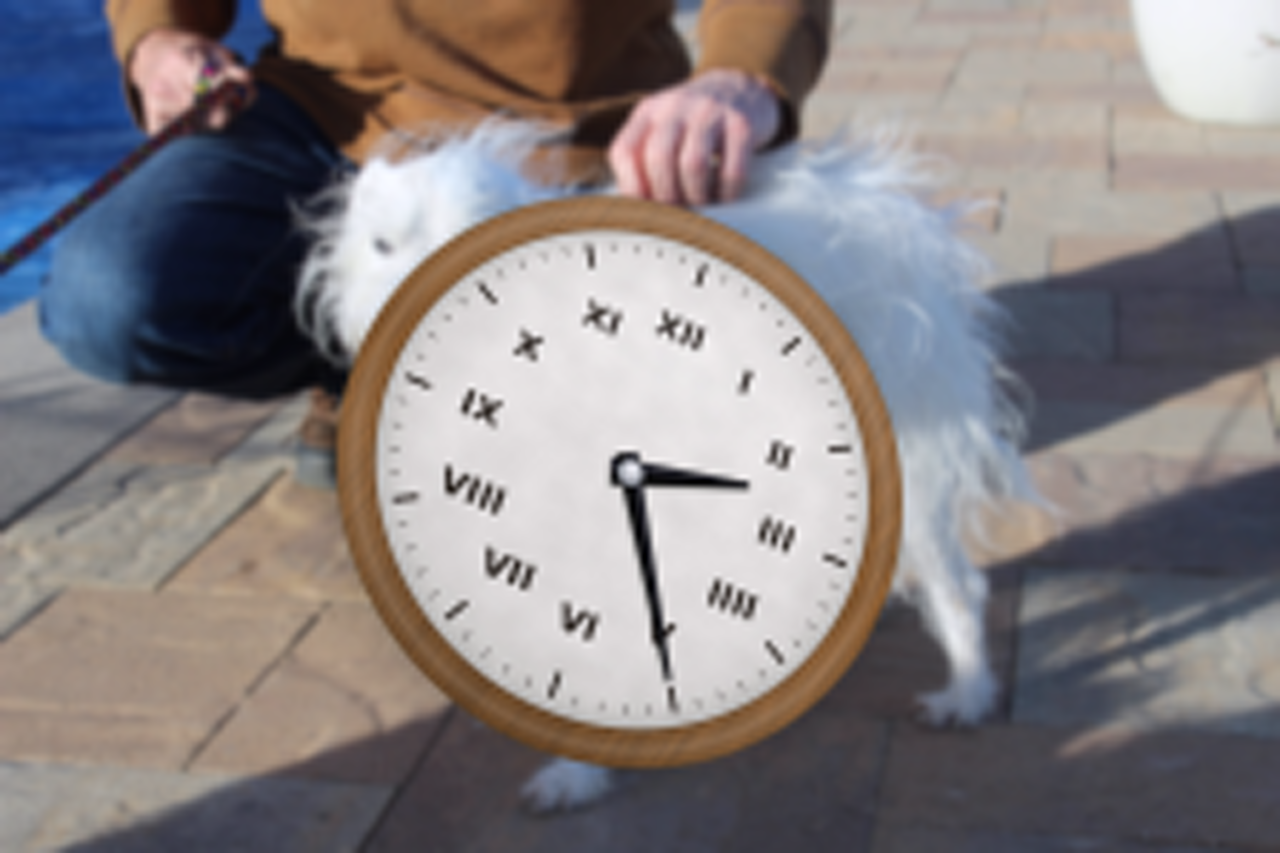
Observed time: 2:25
